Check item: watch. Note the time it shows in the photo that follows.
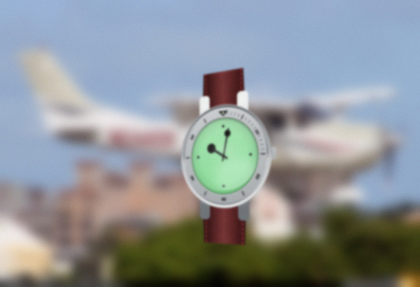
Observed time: 10:02
